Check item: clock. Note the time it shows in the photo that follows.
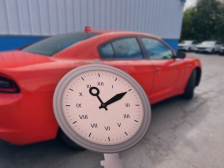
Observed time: 11:10
